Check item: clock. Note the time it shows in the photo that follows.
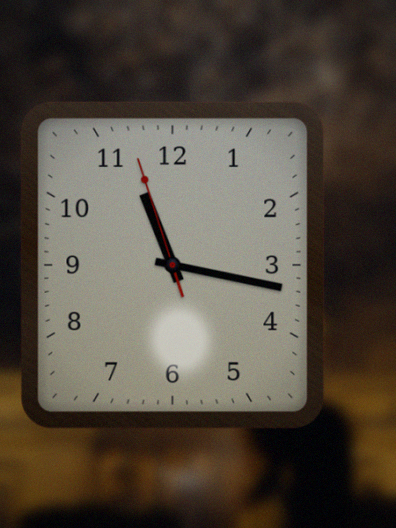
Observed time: 11:16:57
